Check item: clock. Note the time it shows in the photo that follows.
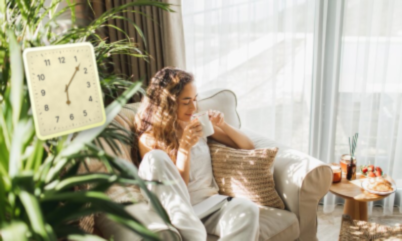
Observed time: 6:07
